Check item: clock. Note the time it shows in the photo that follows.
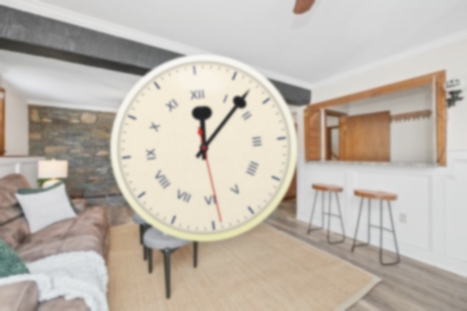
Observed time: 12:07:29
